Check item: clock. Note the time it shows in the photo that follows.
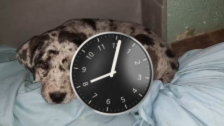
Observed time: 8:01
